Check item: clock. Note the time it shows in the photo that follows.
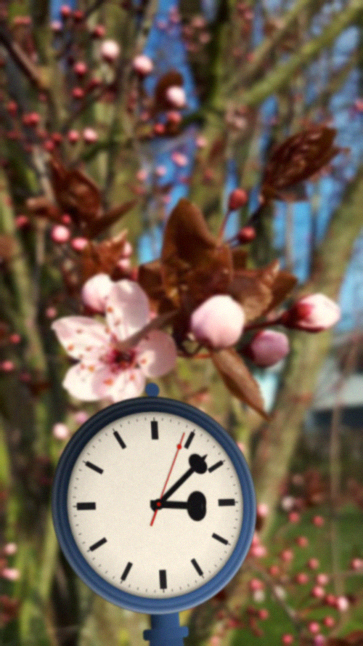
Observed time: 3:08:04
